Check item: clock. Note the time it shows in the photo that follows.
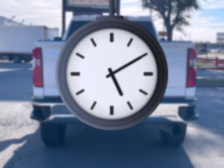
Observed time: 5:10
